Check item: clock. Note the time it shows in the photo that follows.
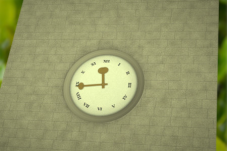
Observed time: 11:44
